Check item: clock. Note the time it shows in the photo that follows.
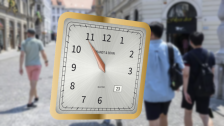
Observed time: 10:54
